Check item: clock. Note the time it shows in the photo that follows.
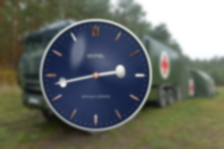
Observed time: 2:43
